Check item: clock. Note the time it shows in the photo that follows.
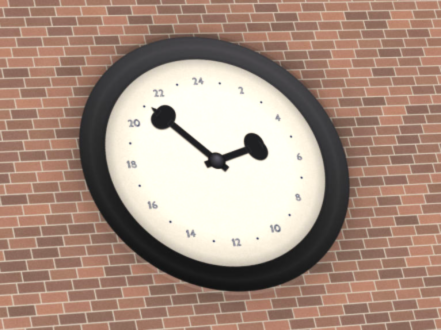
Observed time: 4:53
